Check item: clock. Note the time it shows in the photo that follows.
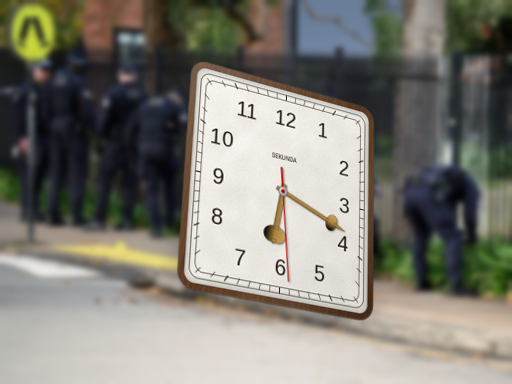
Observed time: 6:18:29
